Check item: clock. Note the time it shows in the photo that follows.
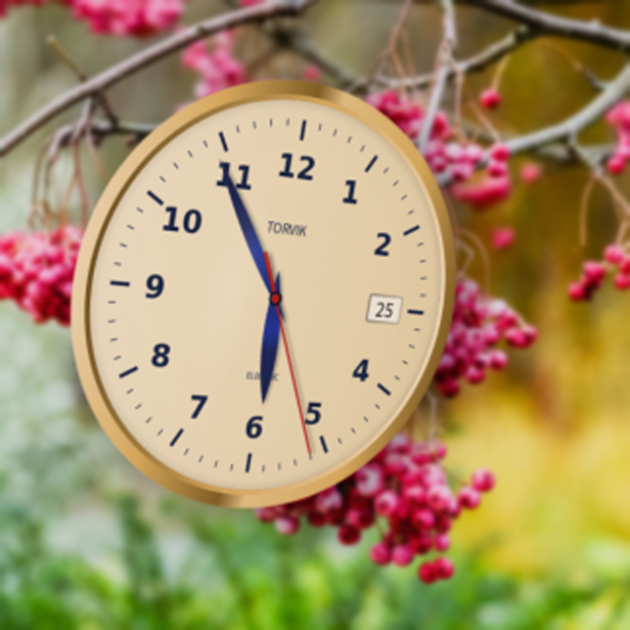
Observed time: 5:54:26
